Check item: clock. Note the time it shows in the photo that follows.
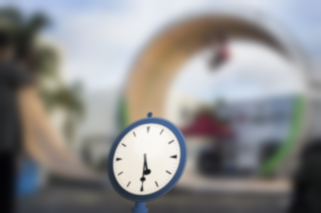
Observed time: 5:30
